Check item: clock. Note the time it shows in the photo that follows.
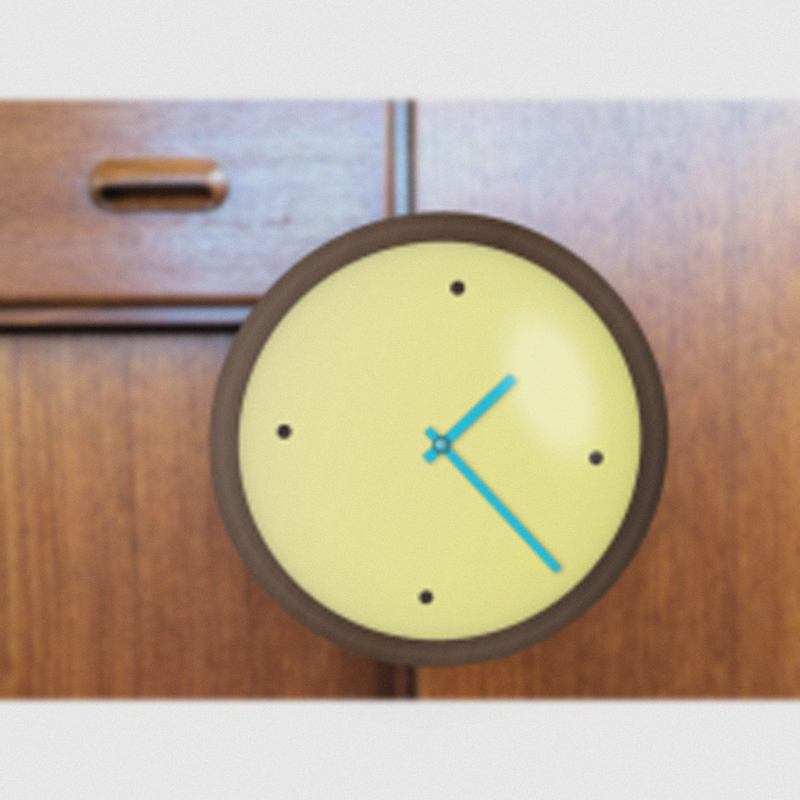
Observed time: 1:22
